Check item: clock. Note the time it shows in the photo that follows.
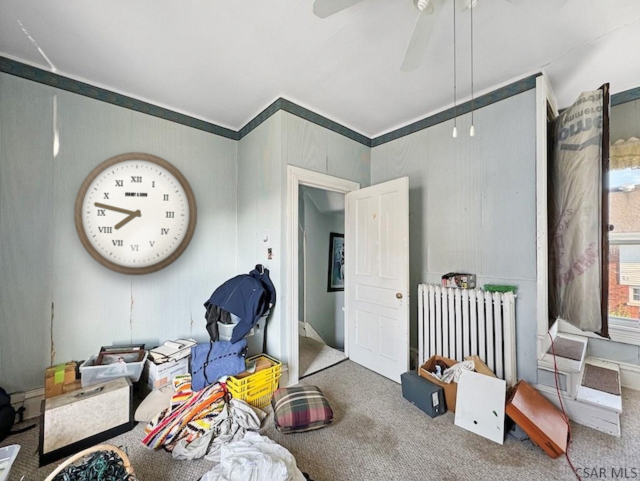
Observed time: 7:47
